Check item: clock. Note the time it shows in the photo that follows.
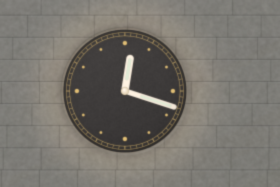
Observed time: 12:18
